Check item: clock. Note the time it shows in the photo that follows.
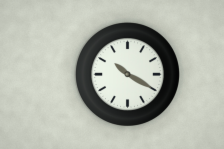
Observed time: 10:20
